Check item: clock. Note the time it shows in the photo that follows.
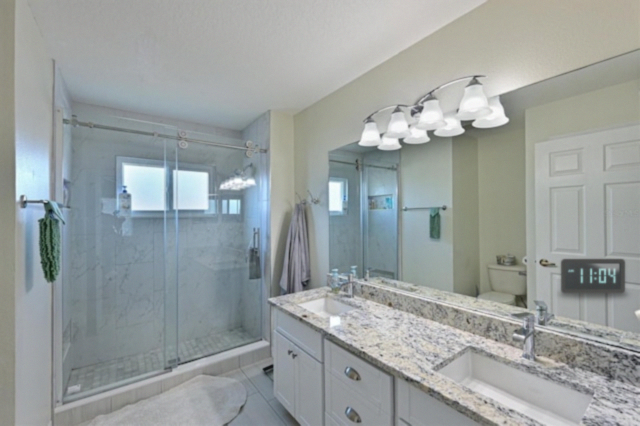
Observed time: 11:04
